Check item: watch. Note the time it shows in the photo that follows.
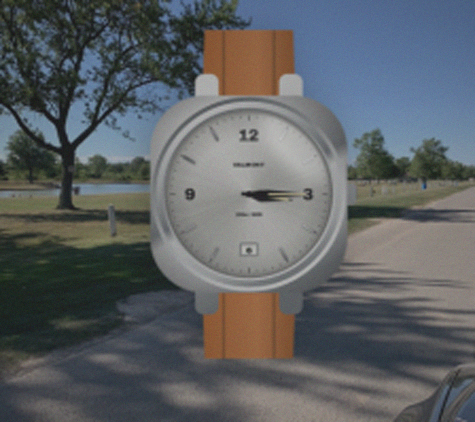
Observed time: 3:15
